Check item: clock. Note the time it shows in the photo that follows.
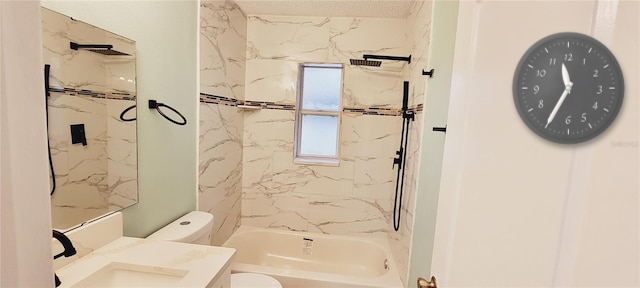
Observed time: 11:35
